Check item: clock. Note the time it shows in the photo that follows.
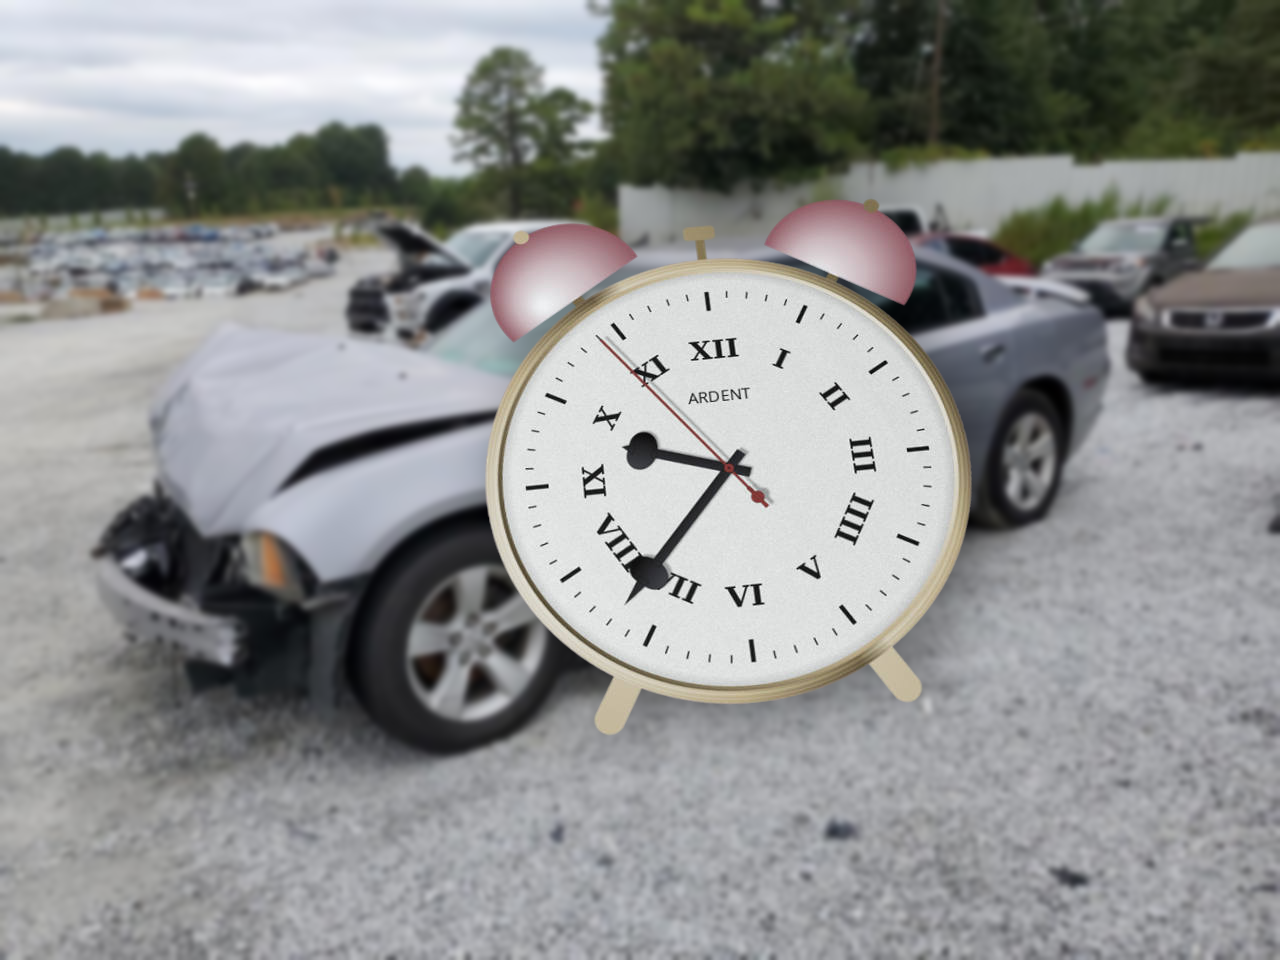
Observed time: 9:36:54
